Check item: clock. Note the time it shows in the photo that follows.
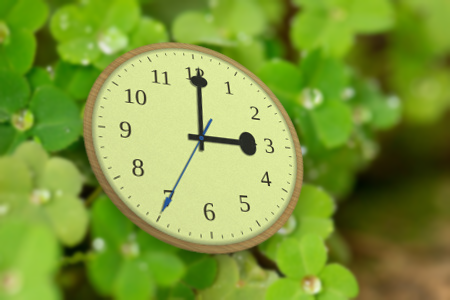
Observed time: 3:00:35
